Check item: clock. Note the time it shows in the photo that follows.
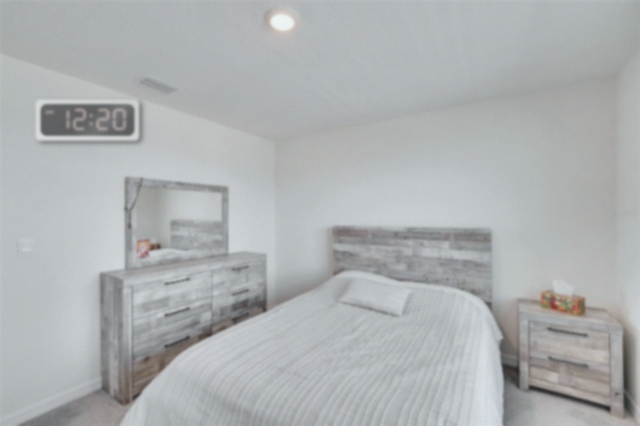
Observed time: 12:20
